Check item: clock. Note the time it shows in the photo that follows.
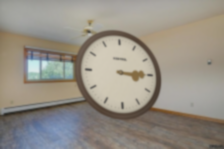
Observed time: 3:15
